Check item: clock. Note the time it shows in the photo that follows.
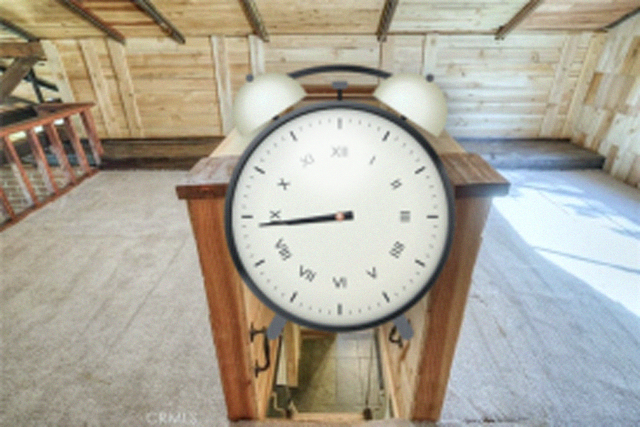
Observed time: 8:44
